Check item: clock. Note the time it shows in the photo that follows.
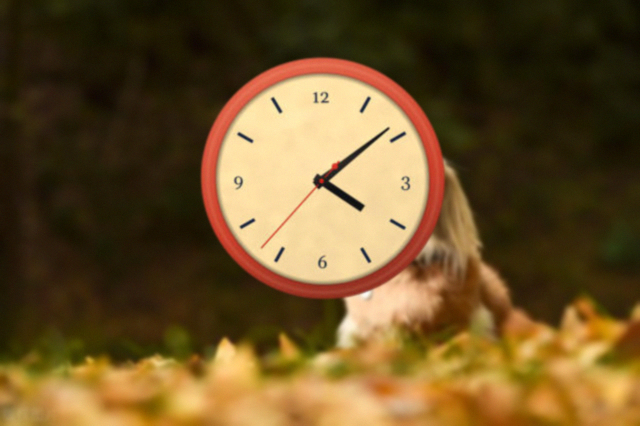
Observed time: 4:08:37
